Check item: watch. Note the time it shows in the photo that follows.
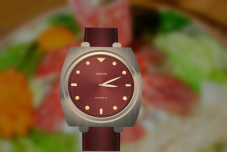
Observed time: 3:11
